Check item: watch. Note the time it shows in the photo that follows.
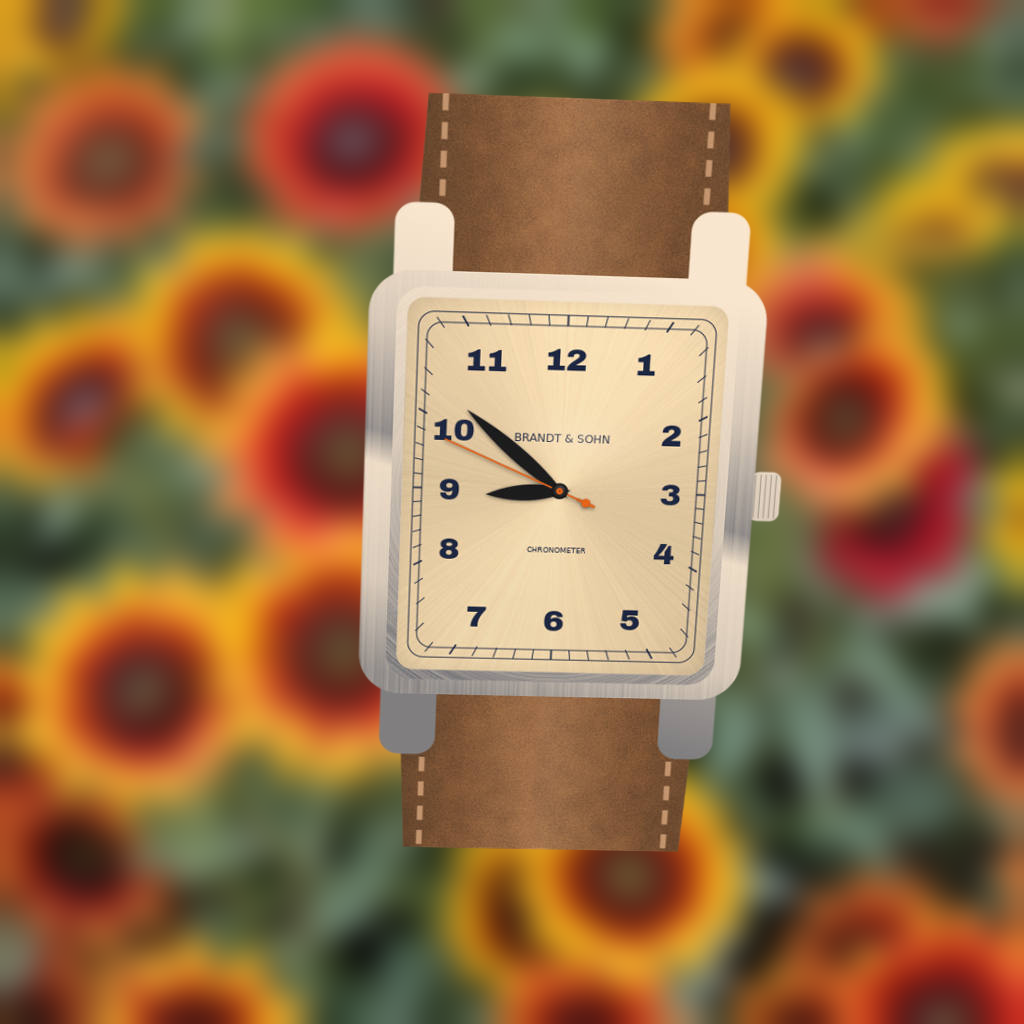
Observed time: 8:51:49
